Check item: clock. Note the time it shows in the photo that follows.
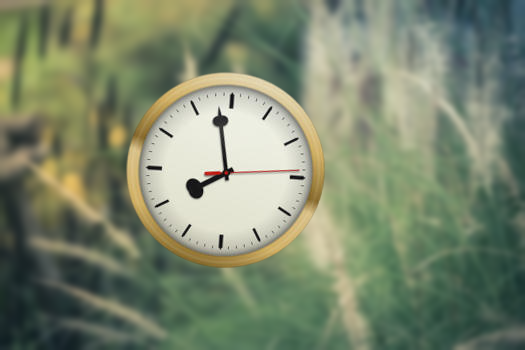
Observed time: 7:58:14
